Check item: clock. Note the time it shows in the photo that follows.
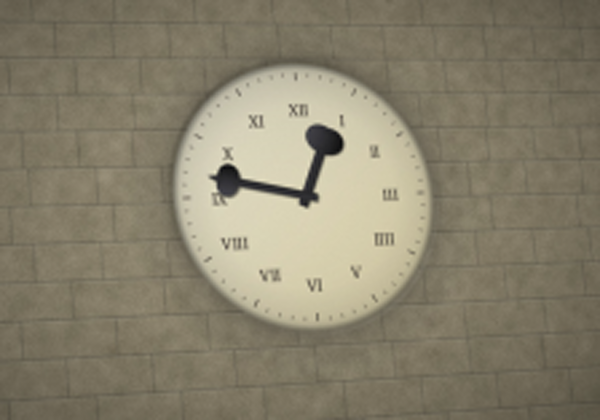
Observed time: 12:47
